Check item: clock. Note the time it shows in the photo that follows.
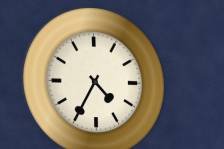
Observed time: 4:35
